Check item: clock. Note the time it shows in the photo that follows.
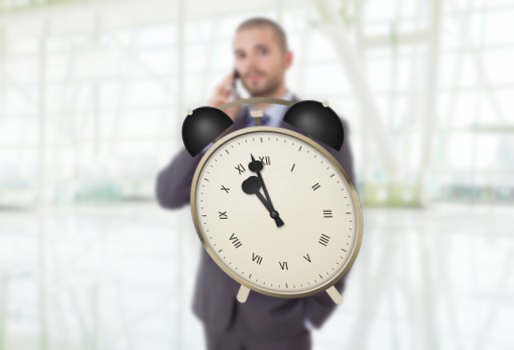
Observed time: 10:58
